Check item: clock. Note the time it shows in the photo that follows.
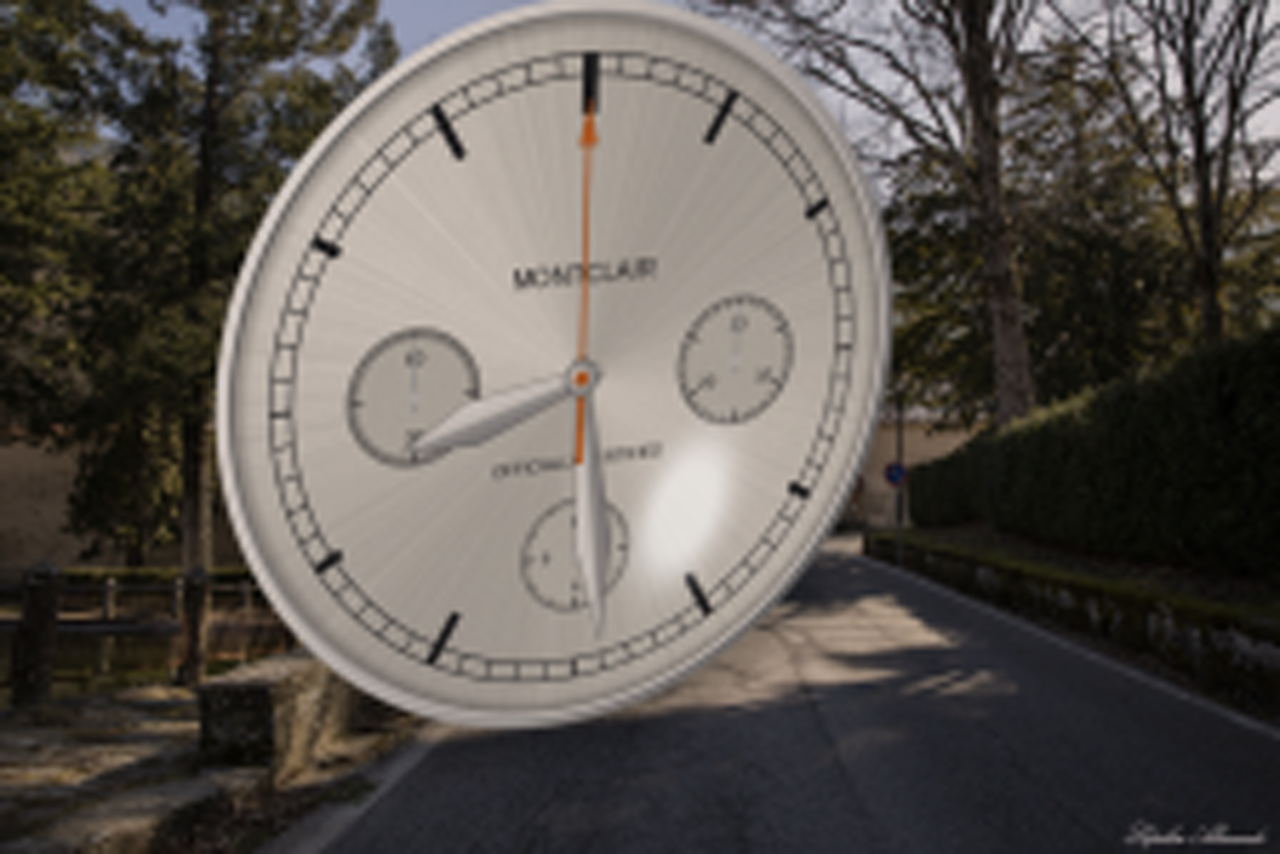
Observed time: 8:29
